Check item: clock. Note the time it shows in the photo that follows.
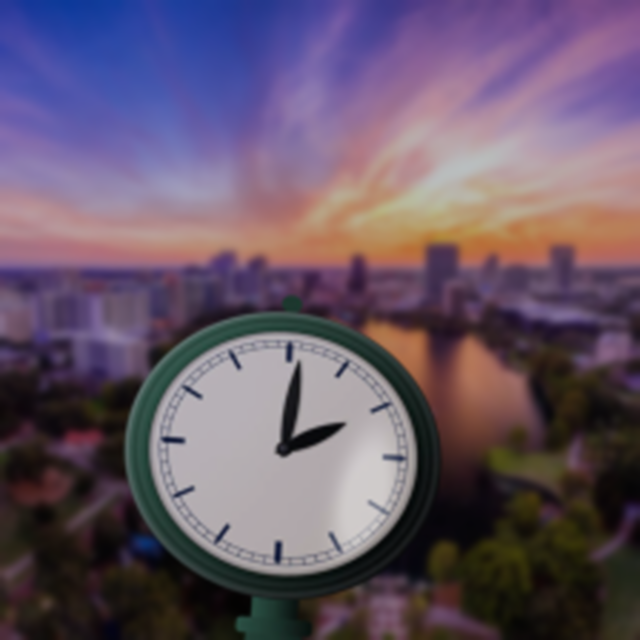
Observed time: 2:01
